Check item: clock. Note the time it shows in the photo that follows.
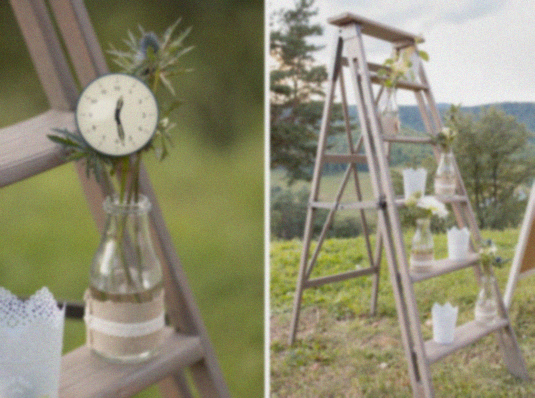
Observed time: 12:28
